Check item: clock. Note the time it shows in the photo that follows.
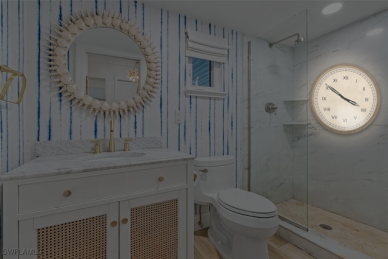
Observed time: 3:51
